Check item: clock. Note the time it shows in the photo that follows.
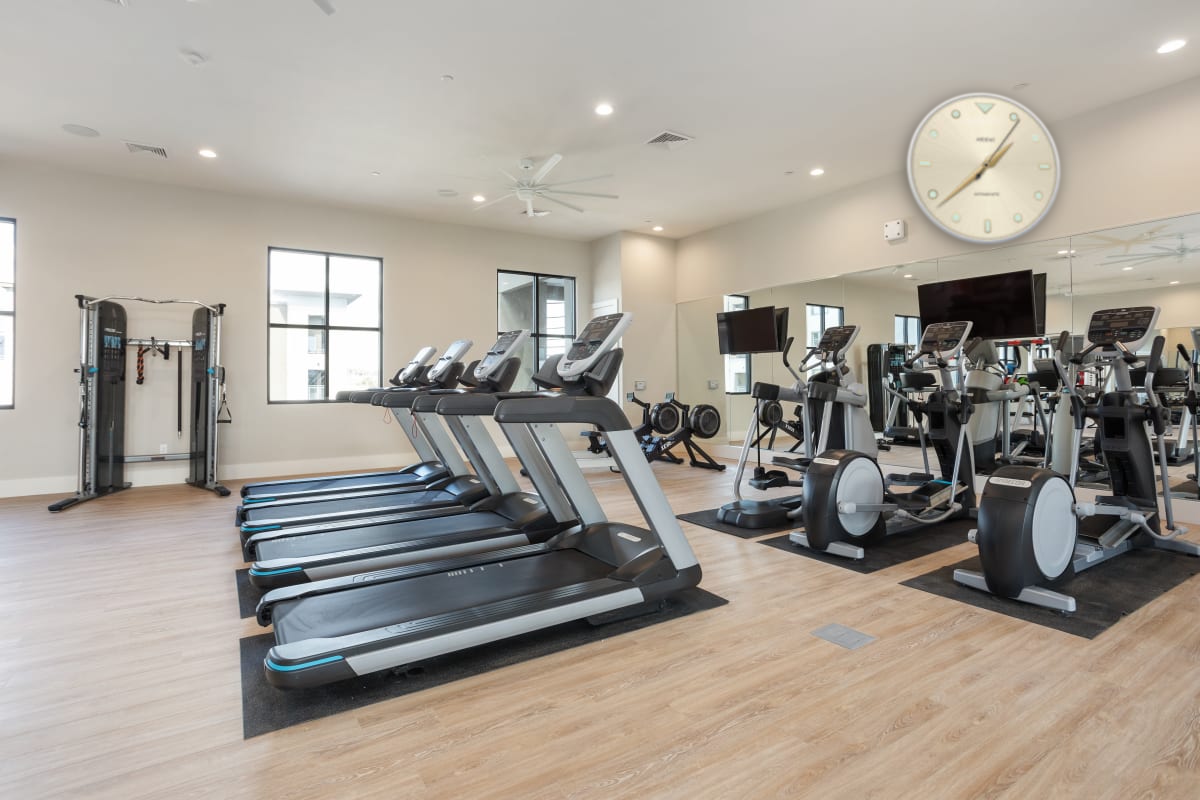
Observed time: 1:38:06
